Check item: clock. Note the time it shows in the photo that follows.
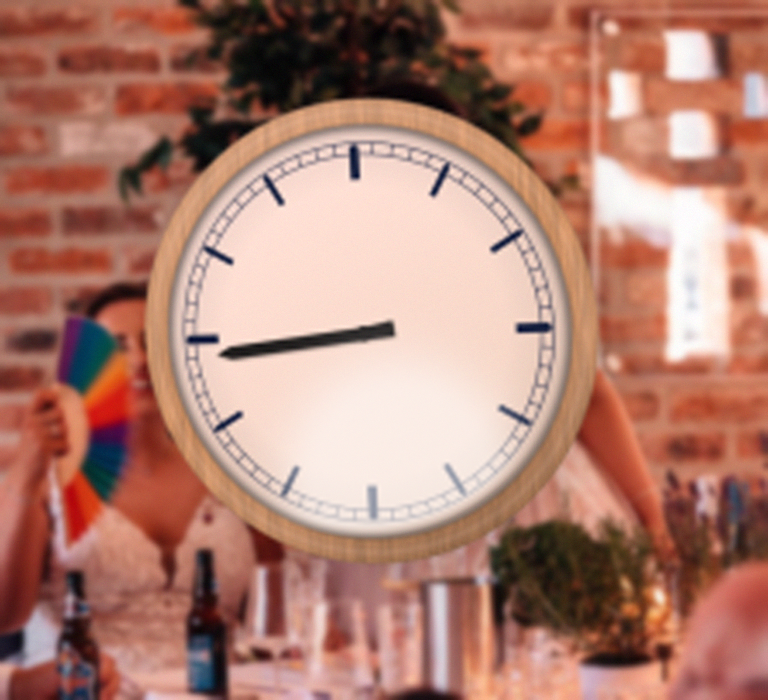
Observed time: 8:44
